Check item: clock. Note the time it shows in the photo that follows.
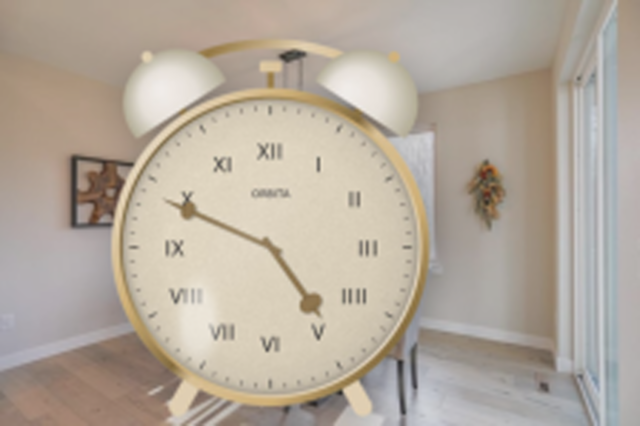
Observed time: 4:49
